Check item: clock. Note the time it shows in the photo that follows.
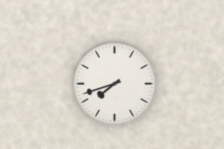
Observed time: 7:42
